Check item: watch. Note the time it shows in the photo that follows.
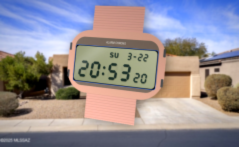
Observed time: 20:53:20
